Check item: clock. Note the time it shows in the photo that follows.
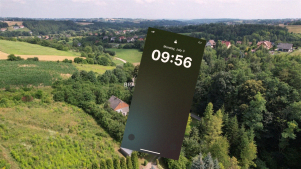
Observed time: 9:56
